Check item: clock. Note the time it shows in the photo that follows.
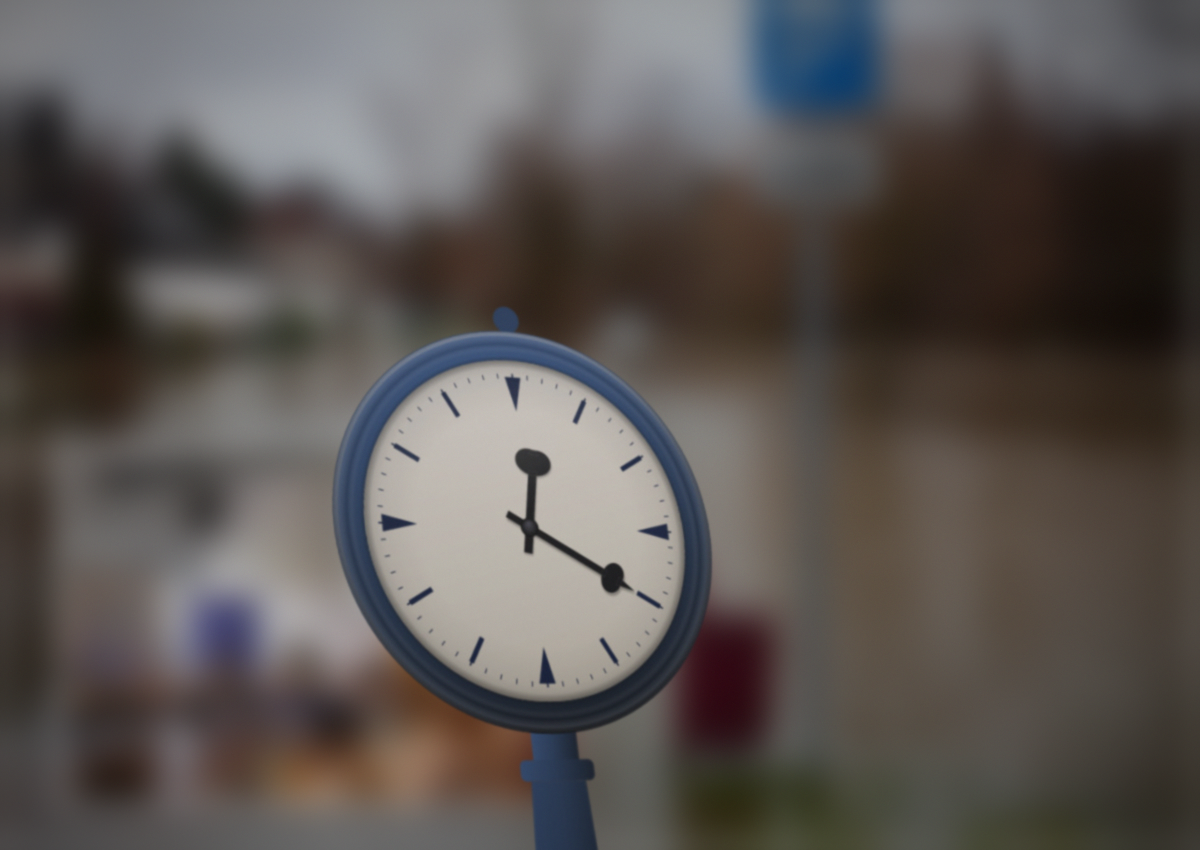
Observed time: 12:20
